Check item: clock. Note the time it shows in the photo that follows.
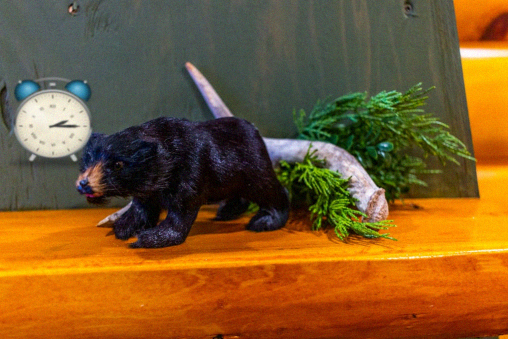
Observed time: 2:15
